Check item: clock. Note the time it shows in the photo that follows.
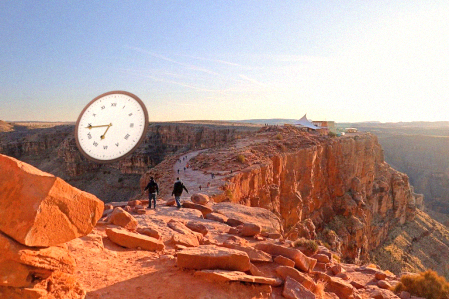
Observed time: 6:44
